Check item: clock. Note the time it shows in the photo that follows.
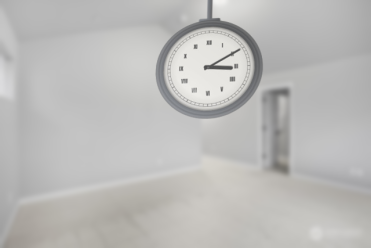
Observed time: 3:10
